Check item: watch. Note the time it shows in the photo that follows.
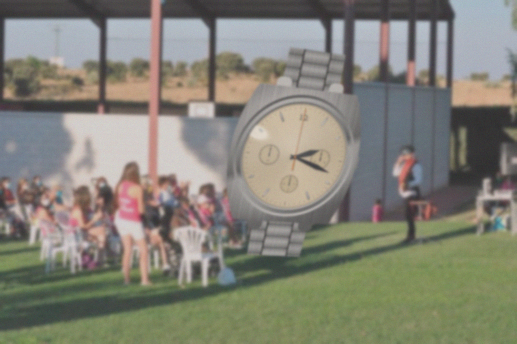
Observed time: 2:18
